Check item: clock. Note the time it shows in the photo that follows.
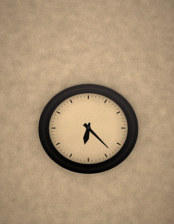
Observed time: 6:23
